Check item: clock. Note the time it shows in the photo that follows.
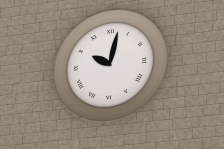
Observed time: 10:02
